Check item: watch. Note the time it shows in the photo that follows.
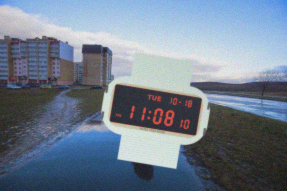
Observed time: 11:08:10
